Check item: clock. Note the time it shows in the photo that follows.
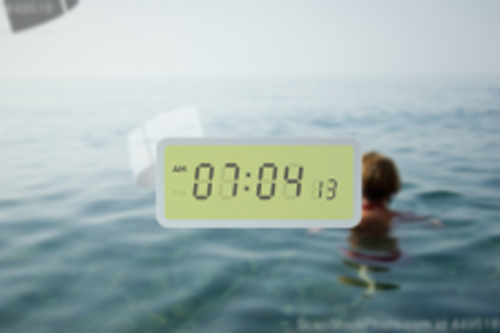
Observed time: 7:04:13
